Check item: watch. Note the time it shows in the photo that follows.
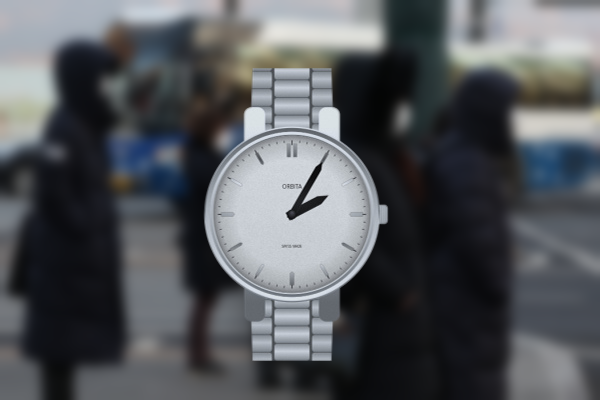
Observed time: 2:05
